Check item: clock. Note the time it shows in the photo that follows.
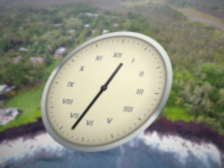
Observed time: 12:33
